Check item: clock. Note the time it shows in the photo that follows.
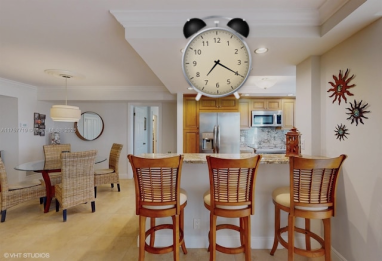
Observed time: 7:20
